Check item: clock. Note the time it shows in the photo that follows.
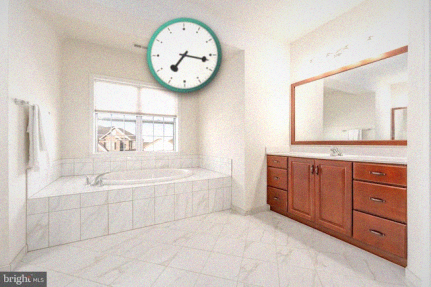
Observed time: 7:17
